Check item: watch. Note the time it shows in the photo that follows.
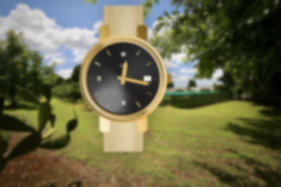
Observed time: 12:17
